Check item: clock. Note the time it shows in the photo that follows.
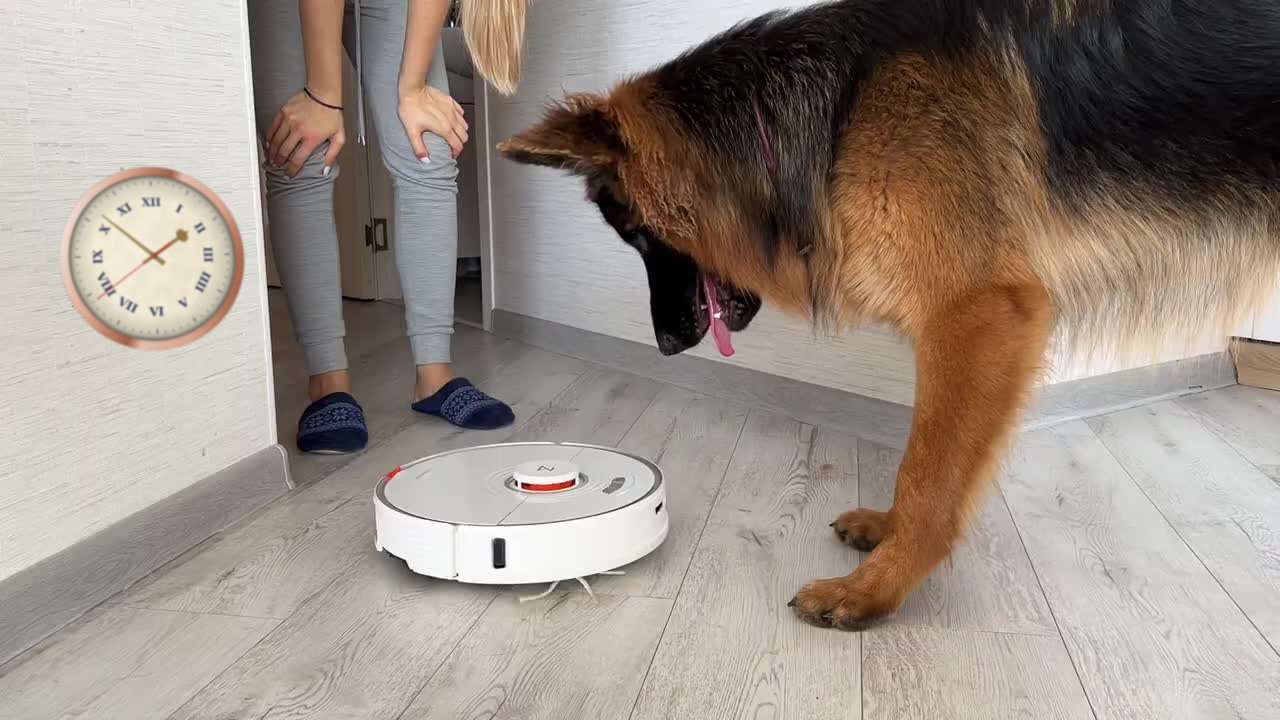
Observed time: 1:51:39
